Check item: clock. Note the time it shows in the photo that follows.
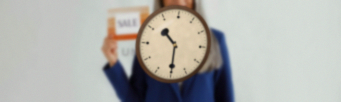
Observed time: 10:30
